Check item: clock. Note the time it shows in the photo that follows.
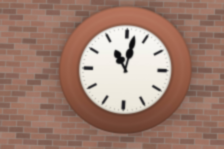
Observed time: 11:02
